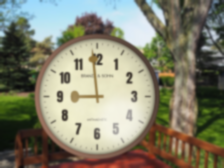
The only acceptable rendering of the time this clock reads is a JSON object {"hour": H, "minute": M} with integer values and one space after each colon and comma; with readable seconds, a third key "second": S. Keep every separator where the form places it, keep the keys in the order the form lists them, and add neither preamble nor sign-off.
{"hour": 8, "minute": 59}
